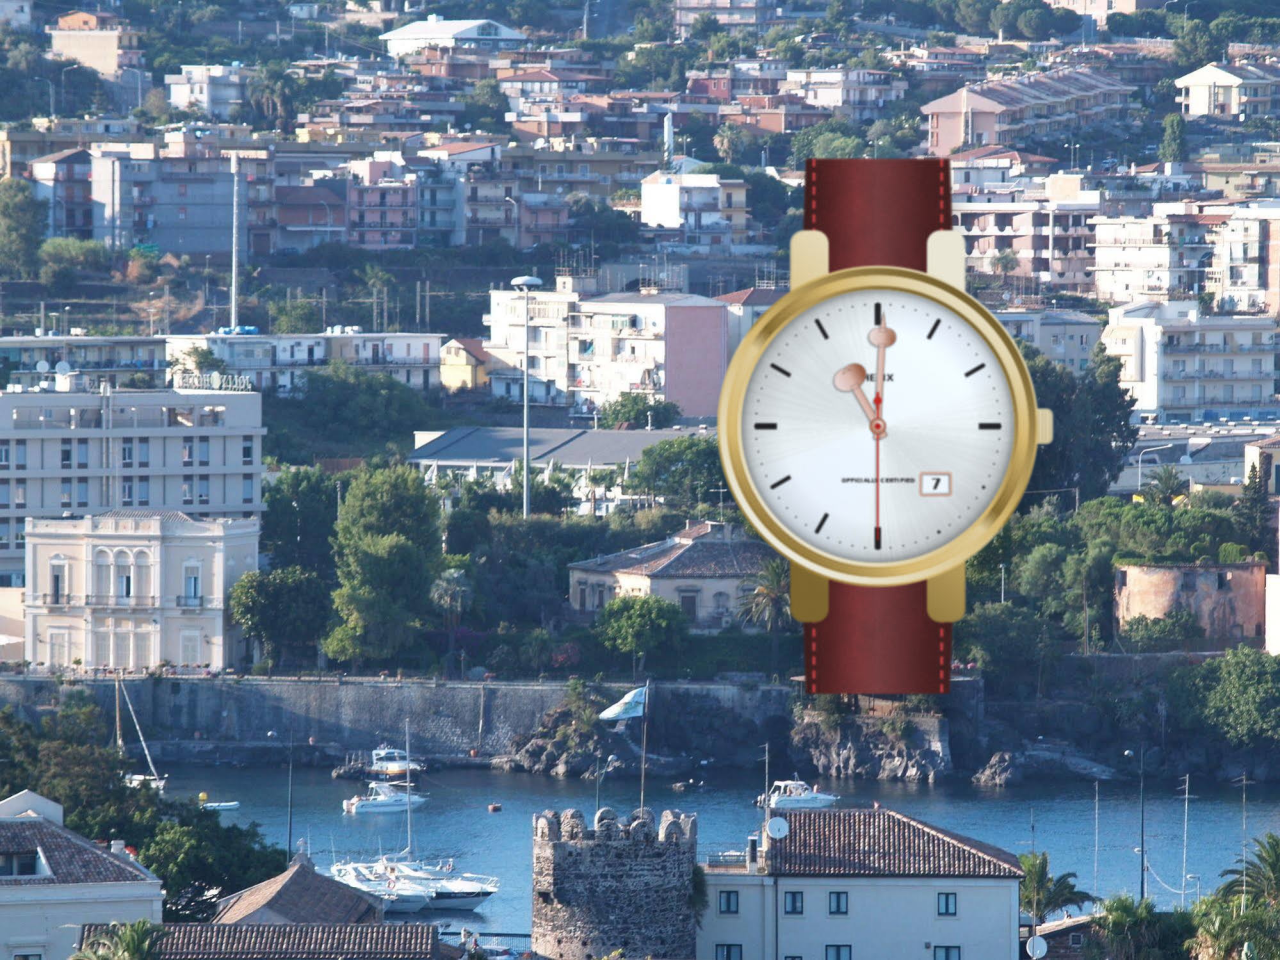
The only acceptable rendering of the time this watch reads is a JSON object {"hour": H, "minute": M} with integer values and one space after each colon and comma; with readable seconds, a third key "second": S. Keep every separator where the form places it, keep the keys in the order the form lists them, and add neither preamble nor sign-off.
{"hour": 11, "minute": 0, "second": 30}
